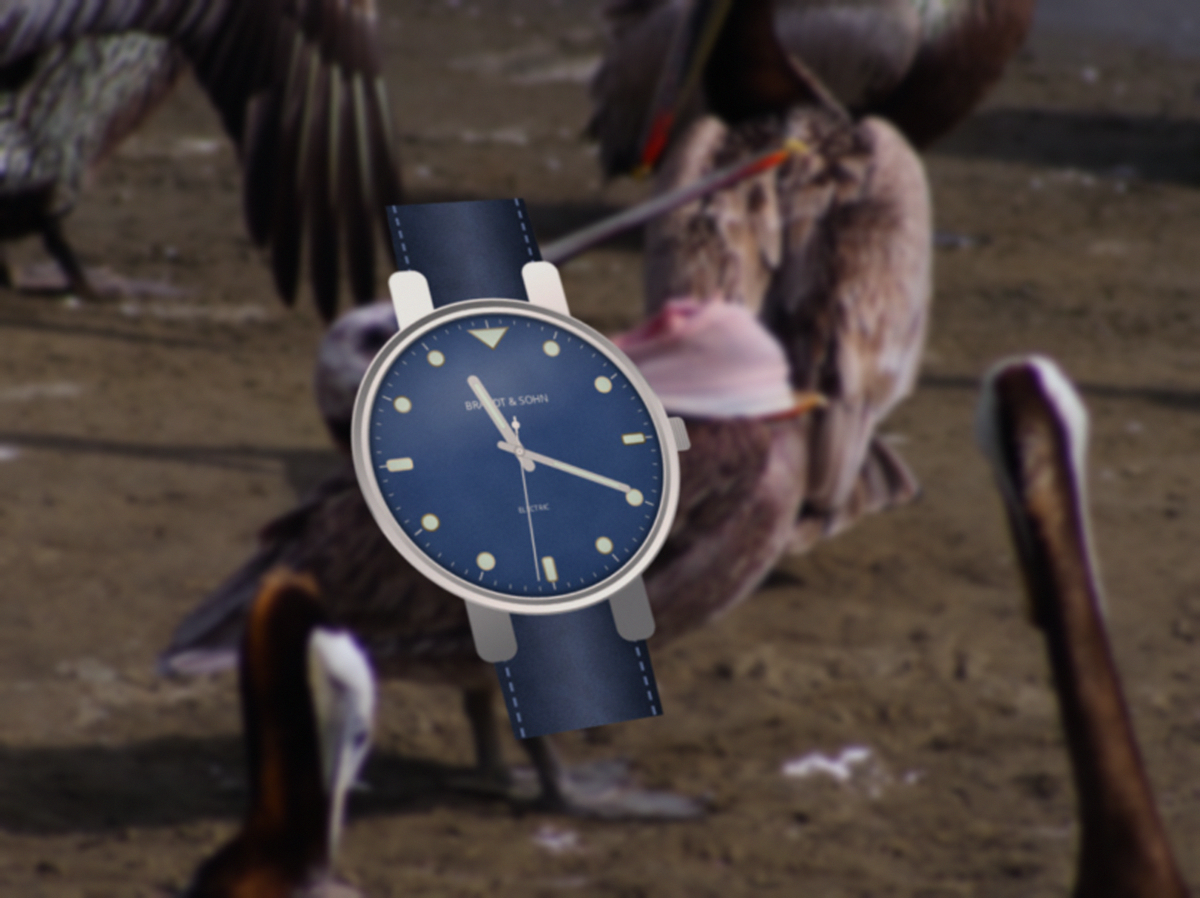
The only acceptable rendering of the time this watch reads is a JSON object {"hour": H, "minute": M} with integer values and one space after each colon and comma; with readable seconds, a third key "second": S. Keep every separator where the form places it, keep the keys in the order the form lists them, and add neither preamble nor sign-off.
{"hour": 11, "minute": 19, "second": 31}
